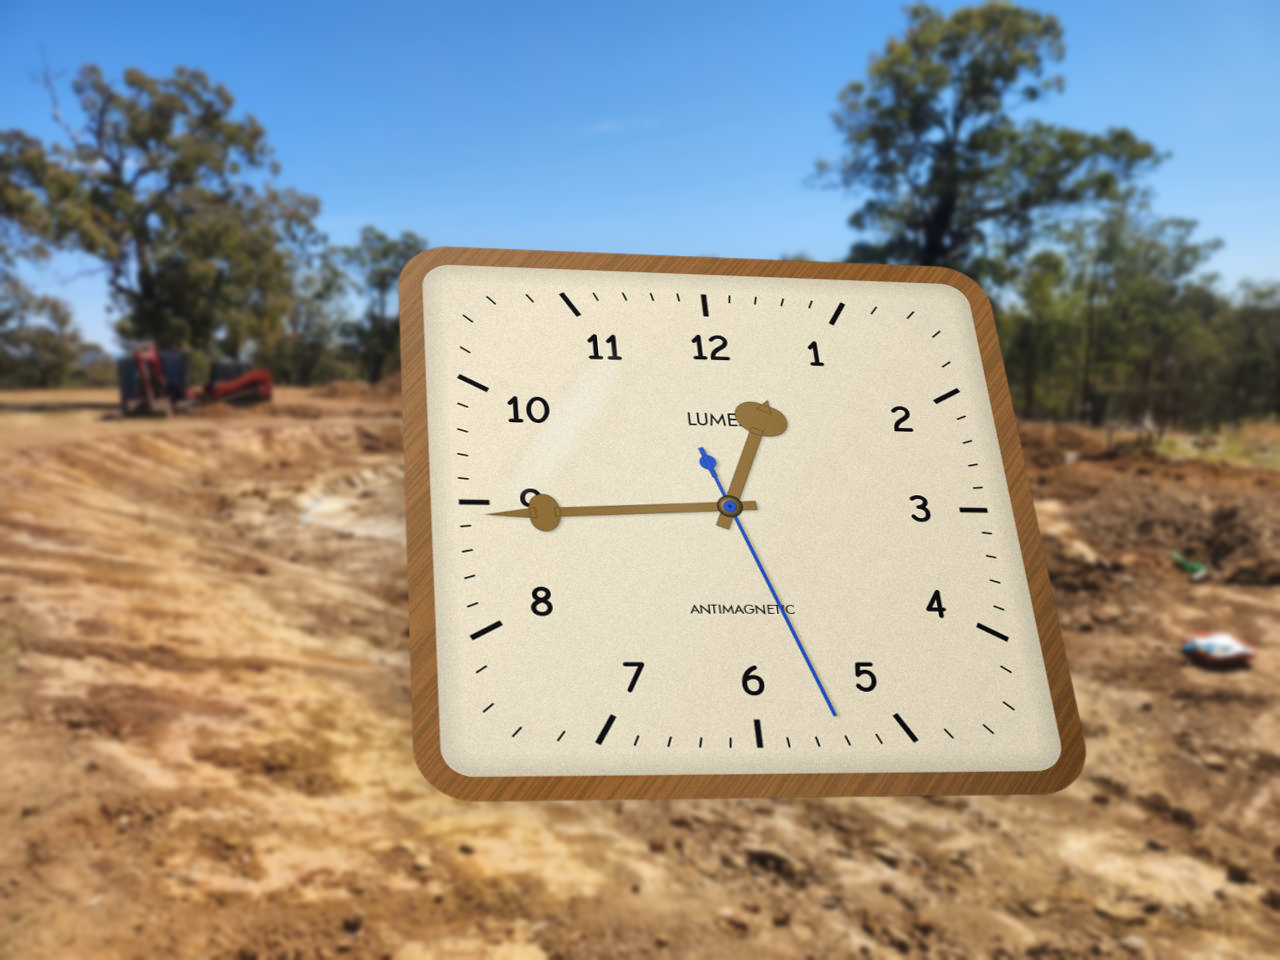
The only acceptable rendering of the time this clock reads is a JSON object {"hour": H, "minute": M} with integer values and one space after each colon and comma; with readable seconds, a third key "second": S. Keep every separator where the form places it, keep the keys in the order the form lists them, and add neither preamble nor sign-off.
{"hour": 12, "minute": 44, "second": 27}
